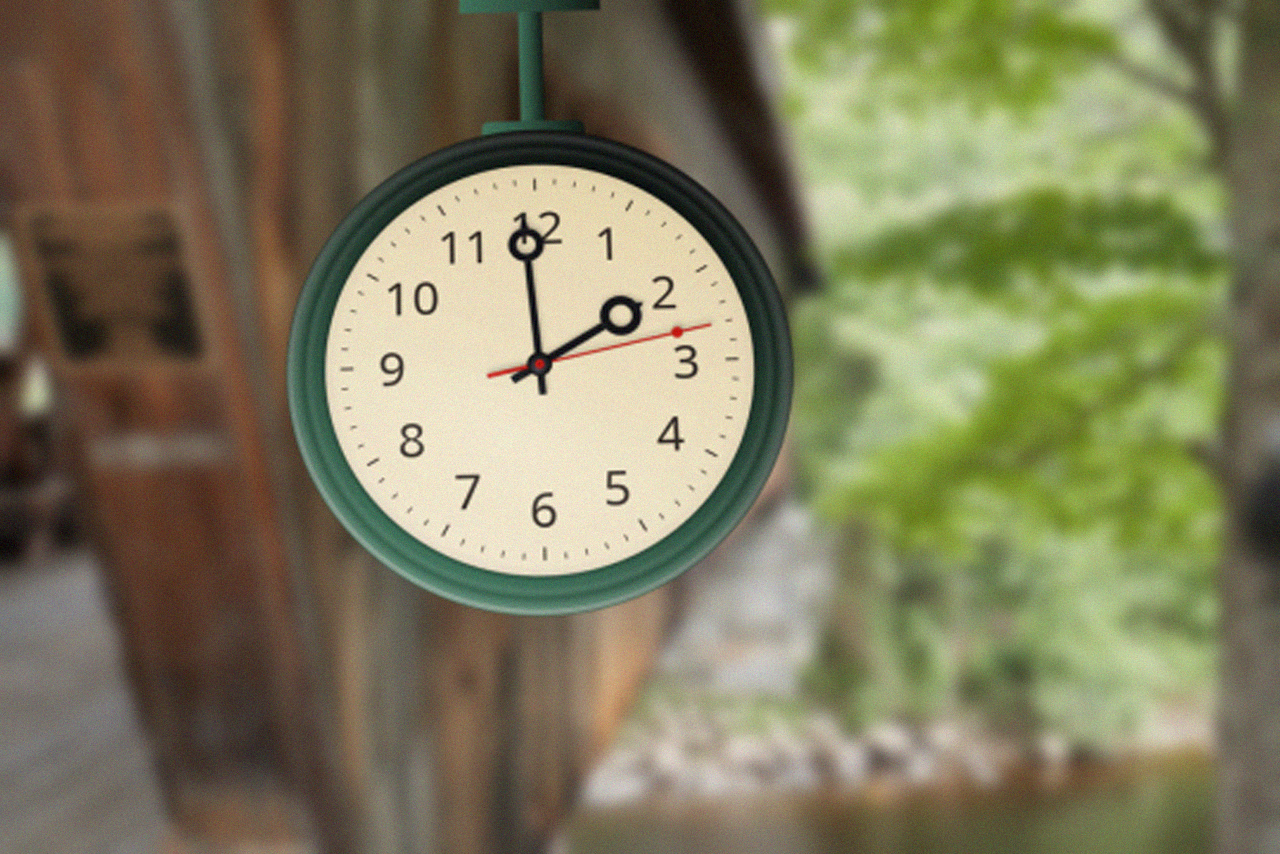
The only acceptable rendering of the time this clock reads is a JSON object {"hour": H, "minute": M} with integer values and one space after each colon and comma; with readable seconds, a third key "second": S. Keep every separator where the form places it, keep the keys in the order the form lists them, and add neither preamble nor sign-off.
{"hour": 1, "minute": 59, "second": 13}
